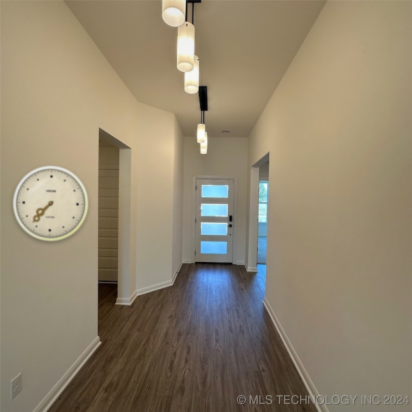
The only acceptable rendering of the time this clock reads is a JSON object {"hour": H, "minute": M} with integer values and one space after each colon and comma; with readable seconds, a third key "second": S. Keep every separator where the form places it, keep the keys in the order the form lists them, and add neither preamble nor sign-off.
{"hour": 7, "minute": 37}
